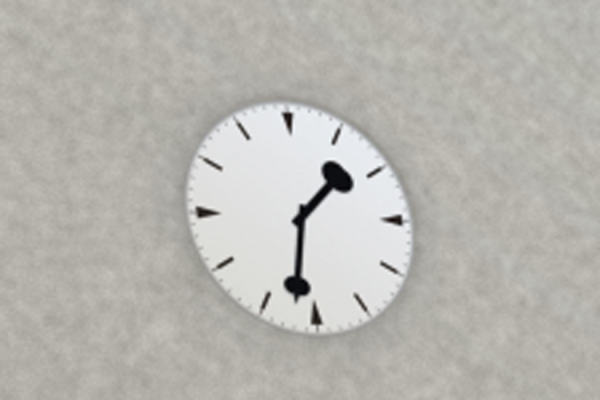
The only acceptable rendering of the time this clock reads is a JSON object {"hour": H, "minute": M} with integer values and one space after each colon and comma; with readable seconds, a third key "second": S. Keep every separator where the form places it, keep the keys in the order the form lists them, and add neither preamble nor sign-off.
{"hour": 1, "minute": 32}
